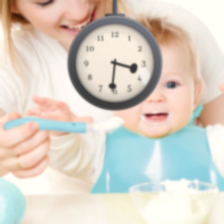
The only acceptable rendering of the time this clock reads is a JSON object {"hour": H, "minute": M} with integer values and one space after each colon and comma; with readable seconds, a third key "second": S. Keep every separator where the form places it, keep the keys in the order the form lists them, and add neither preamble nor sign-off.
{"hour": 3, "minute": 31}
